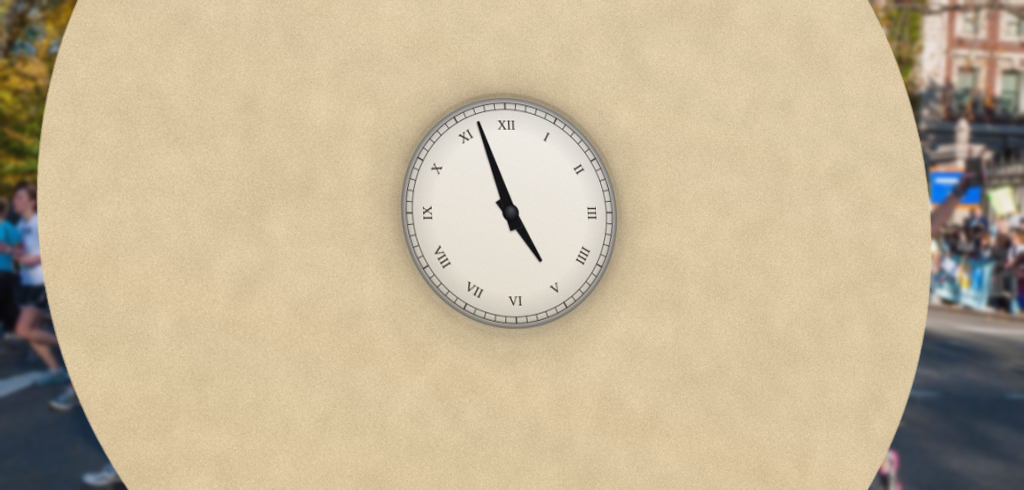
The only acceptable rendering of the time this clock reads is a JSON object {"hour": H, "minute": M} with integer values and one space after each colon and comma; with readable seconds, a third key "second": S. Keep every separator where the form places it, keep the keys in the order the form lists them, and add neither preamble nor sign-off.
{"hour": 4, "minute": 57}
